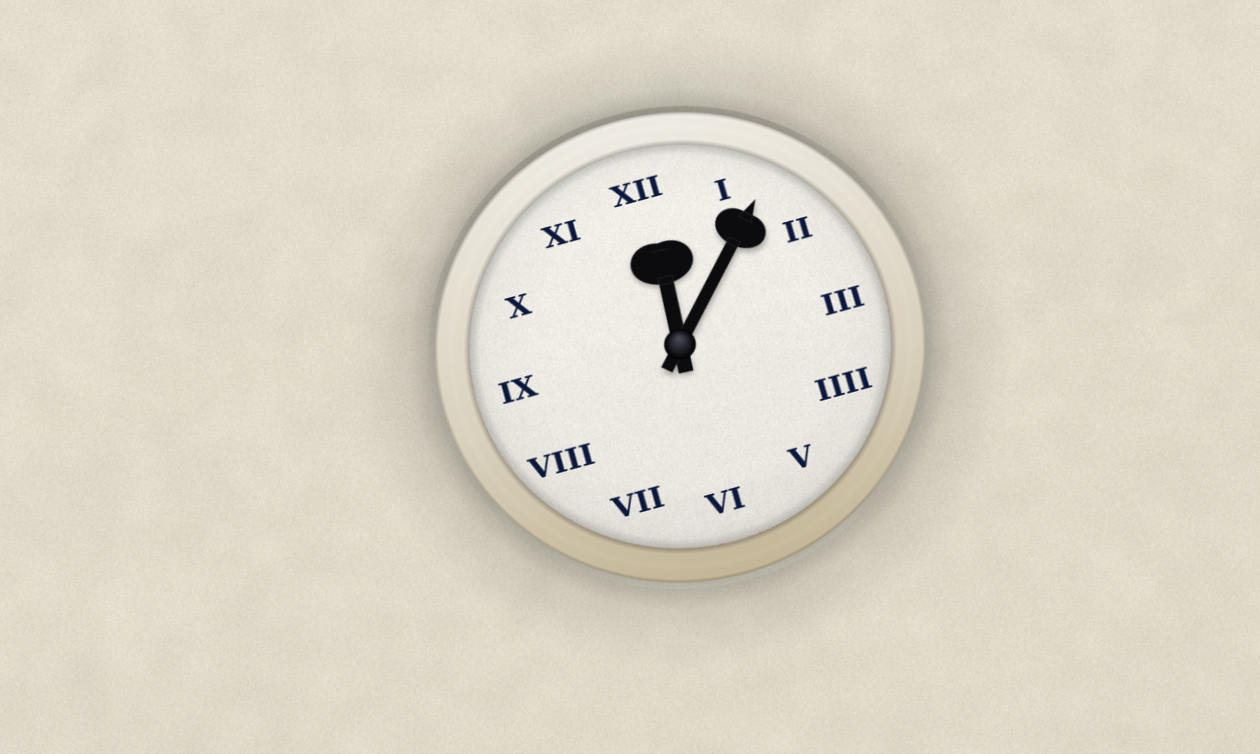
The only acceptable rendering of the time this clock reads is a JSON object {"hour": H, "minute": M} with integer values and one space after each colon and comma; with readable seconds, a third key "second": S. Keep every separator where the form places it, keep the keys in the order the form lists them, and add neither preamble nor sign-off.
{"hour": 12, "minute": 7}
